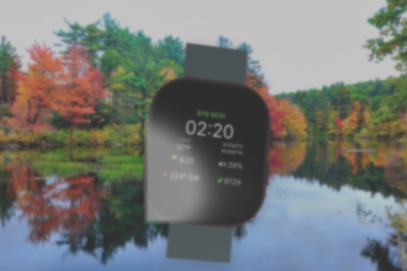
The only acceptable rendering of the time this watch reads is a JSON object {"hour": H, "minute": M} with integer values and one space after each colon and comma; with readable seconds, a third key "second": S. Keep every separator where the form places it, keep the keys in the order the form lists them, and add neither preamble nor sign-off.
{"hour": 2, "minute": 20}
